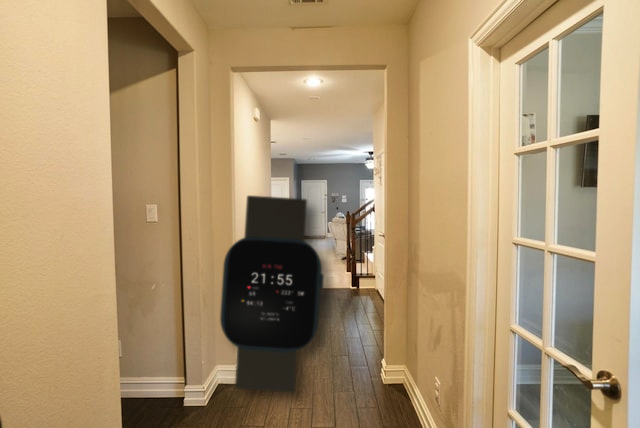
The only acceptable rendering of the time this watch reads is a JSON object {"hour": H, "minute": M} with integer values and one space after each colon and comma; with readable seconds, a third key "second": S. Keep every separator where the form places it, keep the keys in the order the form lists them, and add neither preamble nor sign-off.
{"hour": 21, "minute": 55}
